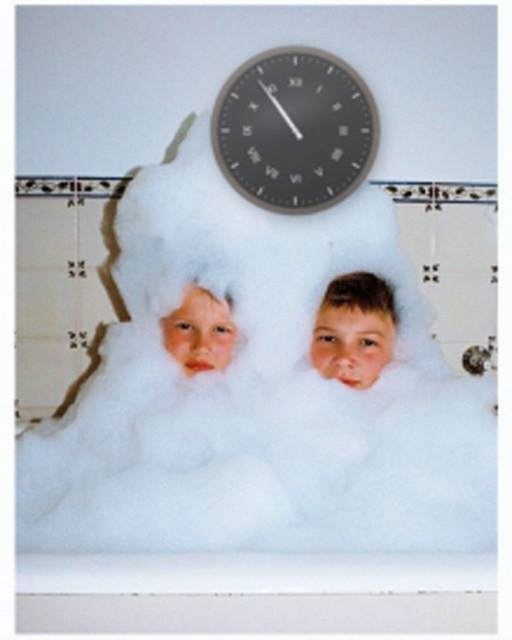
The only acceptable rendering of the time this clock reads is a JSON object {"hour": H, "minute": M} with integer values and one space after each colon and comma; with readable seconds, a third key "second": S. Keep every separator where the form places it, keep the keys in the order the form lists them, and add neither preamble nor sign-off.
{"hour": 10, "minute": 54}
